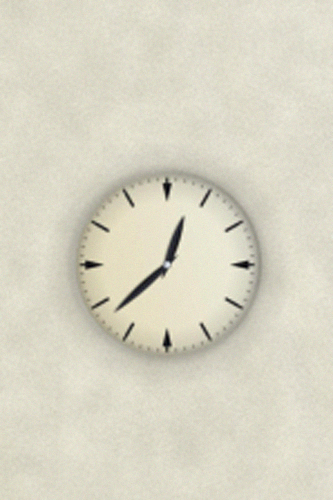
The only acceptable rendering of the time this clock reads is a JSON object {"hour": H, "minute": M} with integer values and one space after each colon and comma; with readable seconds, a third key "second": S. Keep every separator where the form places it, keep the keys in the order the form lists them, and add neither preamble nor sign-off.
{"hour": 12, "minute": 38}
